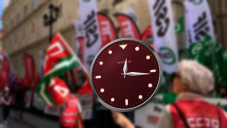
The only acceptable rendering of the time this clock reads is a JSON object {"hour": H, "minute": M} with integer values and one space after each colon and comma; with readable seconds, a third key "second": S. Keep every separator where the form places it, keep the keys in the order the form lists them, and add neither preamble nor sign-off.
{"hour": 12, "minute": 16}
